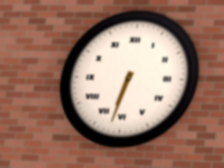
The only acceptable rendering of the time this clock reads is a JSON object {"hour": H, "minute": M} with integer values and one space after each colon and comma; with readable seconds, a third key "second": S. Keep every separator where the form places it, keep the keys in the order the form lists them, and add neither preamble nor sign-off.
{"hour": 6, "minute": 32}
